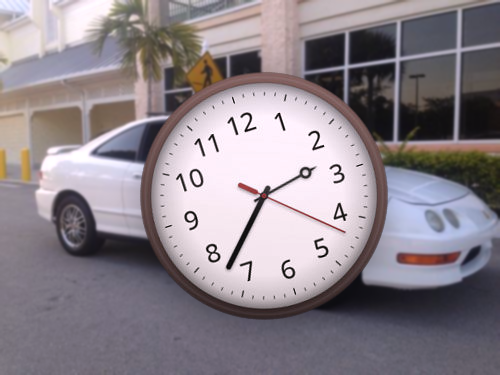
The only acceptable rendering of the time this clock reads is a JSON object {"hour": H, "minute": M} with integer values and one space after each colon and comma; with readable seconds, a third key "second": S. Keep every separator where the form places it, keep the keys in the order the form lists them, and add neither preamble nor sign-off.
{"hour": 2, "minute": 37, "second": 22}
